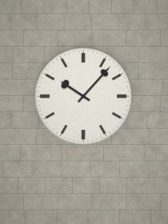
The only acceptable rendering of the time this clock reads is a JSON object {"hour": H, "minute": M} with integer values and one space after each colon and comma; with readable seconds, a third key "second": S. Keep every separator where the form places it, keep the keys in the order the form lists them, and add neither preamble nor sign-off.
{"hour": 10, "minute": 7}
